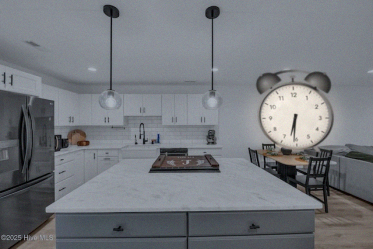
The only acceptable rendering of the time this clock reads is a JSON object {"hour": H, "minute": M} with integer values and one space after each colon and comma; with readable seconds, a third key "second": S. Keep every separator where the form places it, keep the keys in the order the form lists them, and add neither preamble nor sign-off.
{"hour": 6, "minute": 31}
